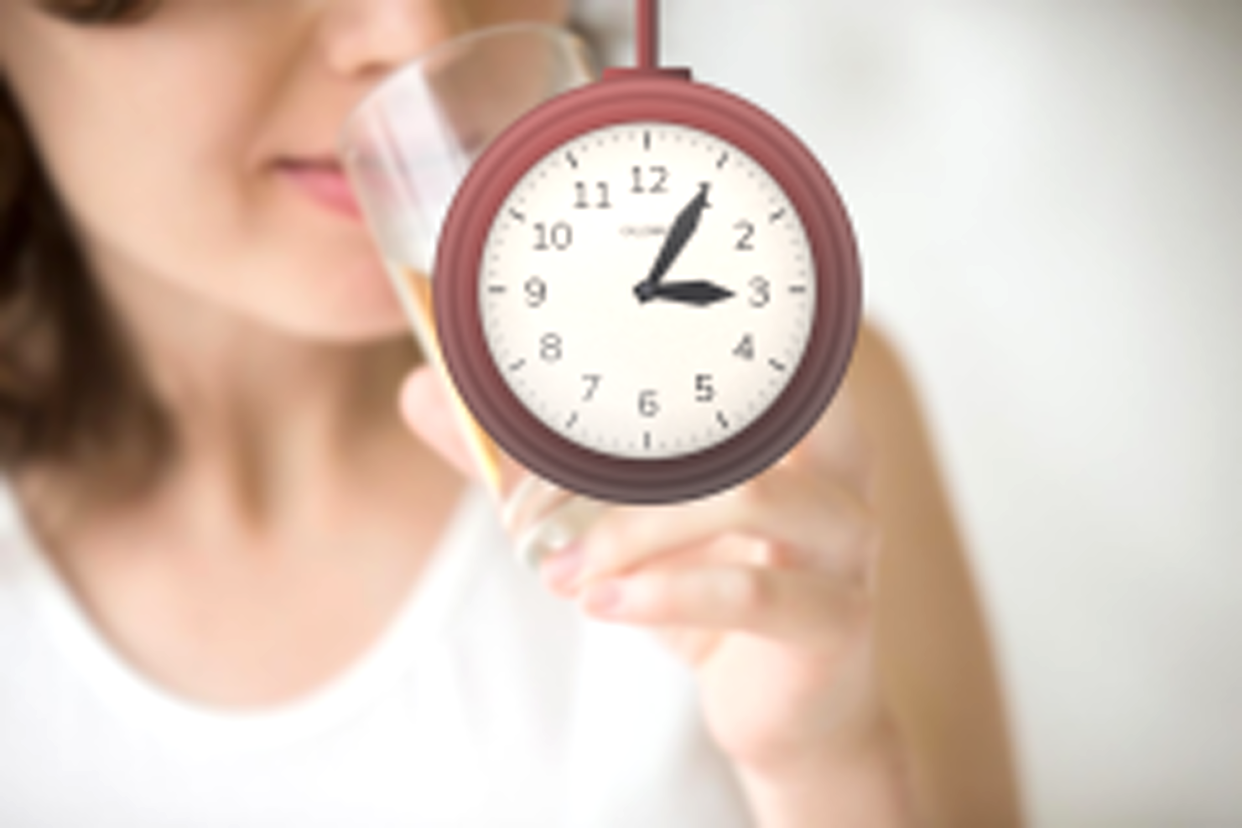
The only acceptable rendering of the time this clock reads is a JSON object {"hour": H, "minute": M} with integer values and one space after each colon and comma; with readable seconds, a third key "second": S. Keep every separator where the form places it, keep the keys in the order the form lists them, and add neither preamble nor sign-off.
{"hour": 3, "minute": 5}
